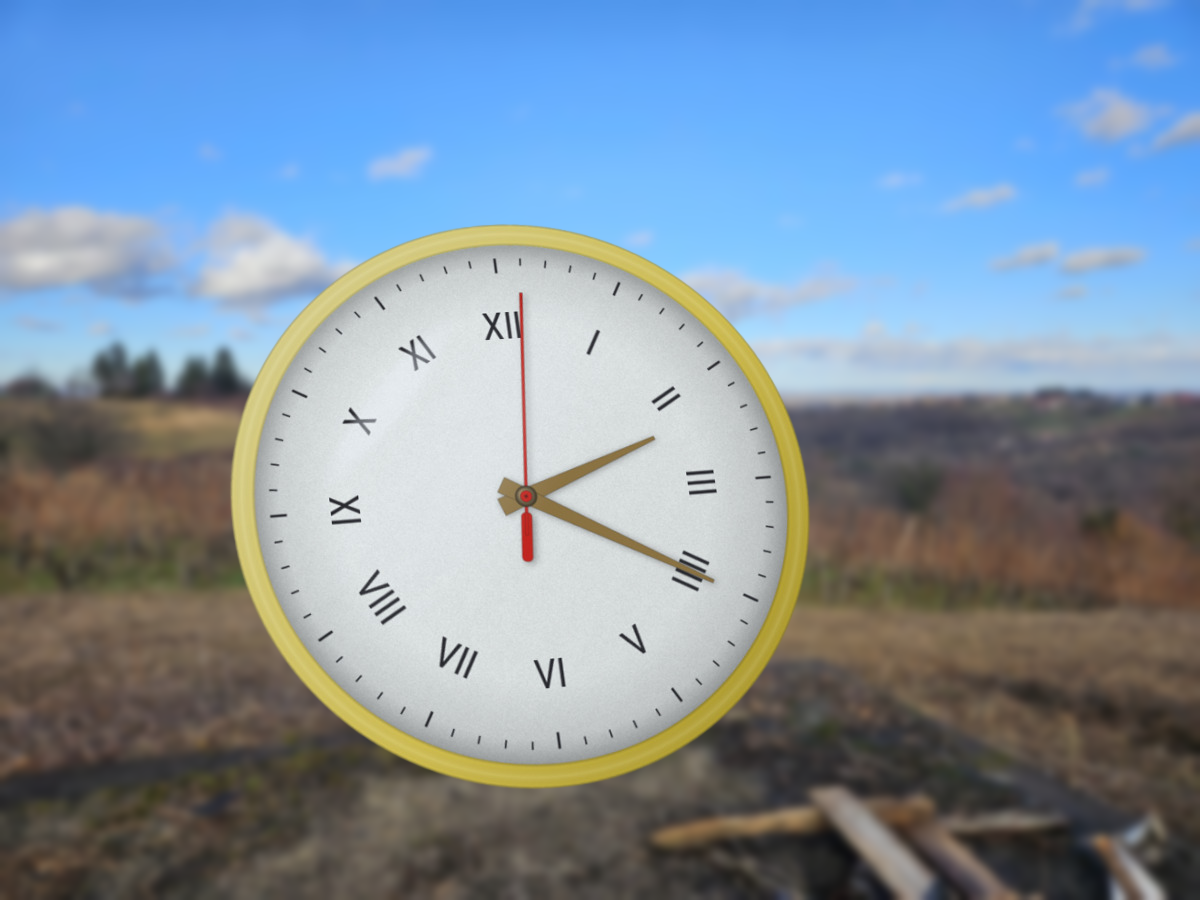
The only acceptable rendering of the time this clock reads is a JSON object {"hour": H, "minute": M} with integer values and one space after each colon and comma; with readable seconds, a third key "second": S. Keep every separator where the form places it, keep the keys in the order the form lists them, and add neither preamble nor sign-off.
{"hour": 2, "minute": 20, "second": 1}
